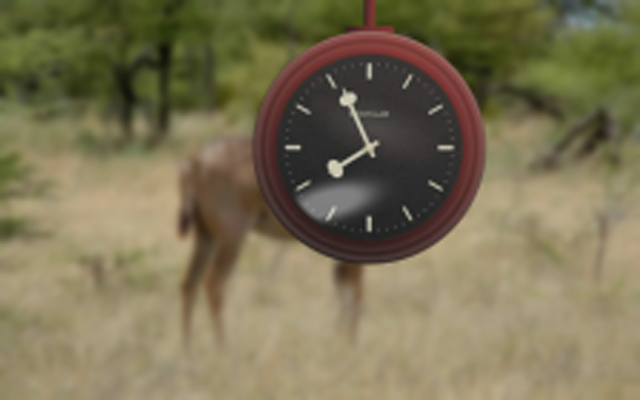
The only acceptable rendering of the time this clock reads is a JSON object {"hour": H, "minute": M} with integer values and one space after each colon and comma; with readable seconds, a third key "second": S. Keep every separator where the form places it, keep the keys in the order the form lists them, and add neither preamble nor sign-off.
{"hour": 7, "minute": 56}
